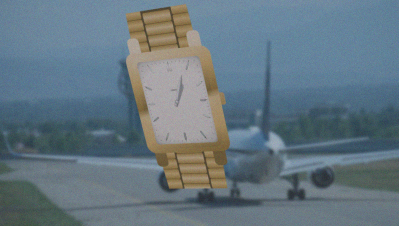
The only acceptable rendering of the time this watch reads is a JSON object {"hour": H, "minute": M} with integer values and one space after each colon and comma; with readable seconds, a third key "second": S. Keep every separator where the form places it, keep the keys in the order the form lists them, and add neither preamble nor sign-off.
{"hour": 1, "minute": 4}
